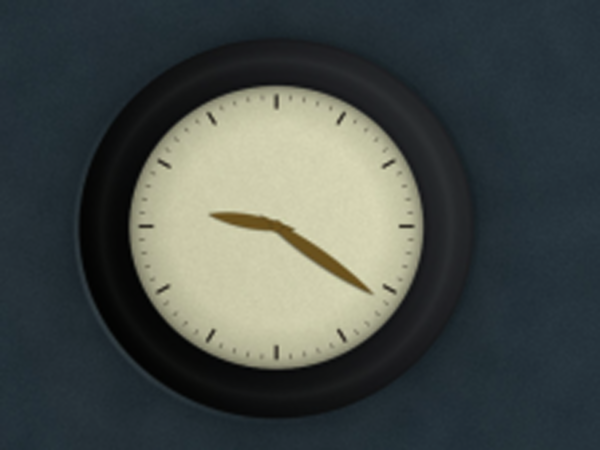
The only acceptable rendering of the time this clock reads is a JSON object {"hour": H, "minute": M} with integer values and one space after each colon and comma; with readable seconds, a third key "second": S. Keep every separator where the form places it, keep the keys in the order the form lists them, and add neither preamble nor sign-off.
{"hour": 9, "minute": 21}
